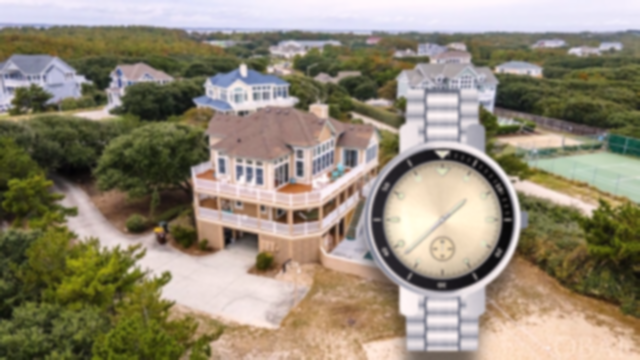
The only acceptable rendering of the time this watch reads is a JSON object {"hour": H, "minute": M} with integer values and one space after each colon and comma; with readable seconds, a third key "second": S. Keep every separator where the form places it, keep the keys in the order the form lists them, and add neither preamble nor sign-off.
{"hour": 1, "minute": 38}
